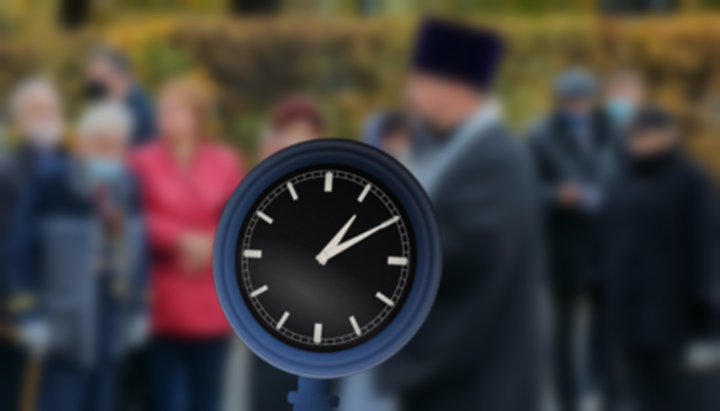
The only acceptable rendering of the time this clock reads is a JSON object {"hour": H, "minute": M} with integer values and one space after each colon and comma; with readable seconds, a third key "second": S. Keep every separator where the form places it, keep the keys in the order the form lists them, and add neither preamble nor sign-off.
{"hour": 1, "minute": 10}
